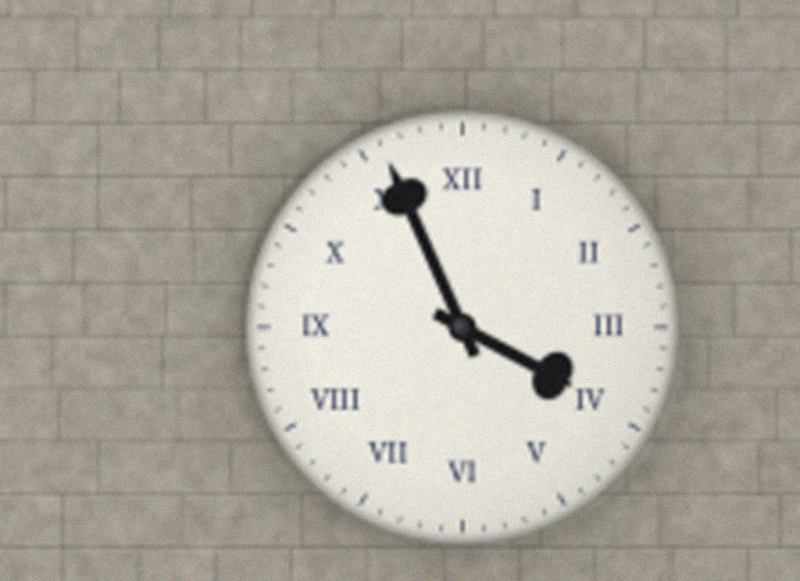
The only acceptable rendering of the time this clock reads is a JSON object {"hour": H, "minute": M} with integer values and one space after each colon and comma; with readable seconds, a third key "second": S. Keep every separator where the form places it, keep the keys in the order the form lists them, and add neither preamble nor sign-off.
{"hour": 3, "minute": 56}
